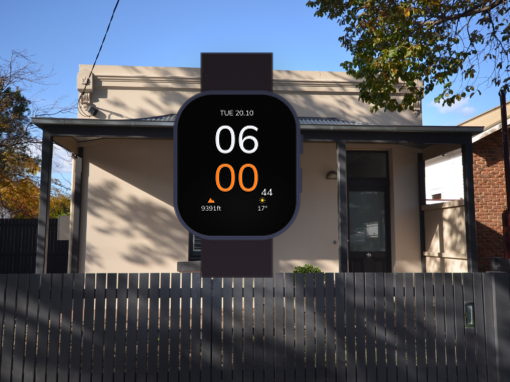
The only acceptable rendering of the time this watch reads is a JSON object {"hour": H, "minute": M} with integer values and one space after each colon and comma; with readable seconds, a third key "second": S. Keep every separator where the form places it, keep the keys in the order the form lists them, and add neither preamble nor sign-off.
{"hour": 6, "minute": 0, "second": 44}
